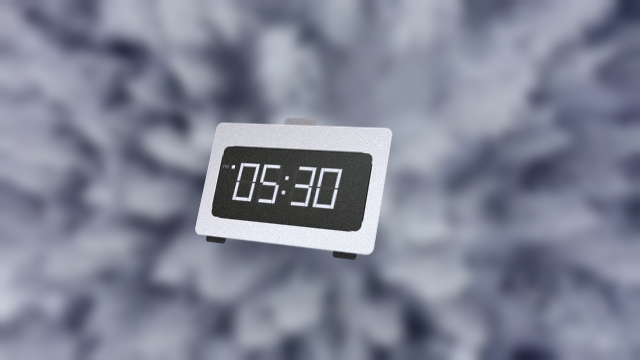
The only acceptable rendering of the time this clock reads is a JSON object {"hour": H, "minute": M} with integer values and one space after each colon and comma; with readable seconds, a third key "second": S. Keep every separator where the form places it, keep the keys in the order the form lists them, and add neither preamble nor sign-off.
{"hour": 5, "minute": 30}
